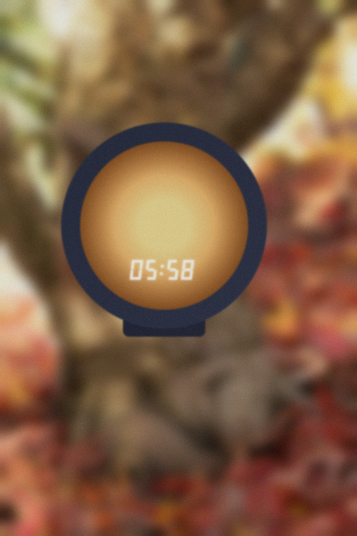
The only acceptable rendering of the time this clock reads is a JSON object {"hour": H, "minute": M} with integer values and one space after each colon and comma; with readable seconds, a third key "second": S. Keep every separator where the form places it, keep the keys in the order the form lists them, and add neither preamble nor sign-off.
{"hour": 5, "minute": 58}
